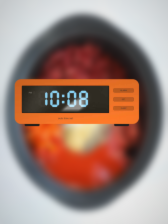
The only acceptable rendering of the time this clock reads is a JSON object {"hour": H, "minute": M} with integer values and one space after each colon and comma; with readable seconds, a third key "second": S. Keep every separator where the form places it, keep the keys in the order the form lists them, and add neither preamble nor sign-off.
{"hour": 10, "minute": 8}
